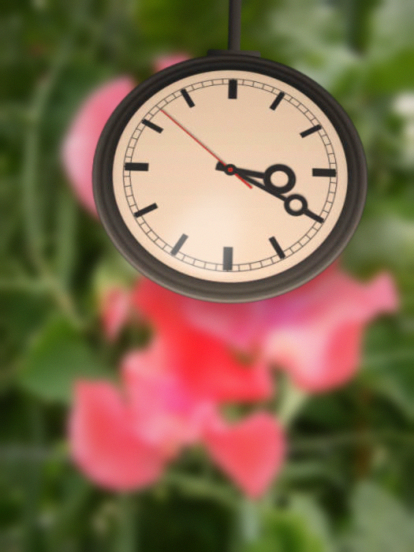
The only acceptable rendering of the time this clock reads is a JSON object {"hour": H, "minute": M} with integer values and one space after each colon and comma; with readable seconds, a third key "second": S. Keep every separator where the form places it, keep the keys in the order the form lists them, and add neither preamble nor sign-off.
{"hour": 3, "minute": 19, "second": 52}
